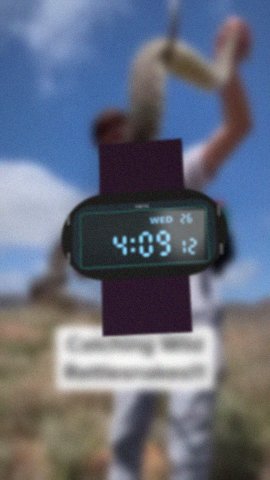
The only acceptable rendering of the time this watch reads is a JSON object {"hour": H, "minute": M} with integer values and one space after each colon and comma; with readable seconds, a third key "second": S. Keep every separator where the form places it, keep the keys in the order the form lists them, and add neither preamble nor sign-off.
{"hour": 4, "minute": 9, "second": 12}
